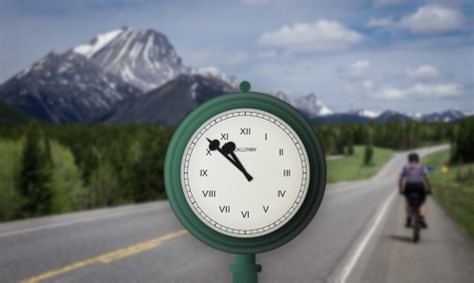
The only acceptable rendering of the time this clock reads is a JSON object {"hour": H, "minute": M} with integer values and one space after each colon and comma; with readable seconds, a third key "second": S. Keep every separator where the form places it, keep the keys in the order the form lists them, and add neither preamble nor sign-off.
{"hour": 10, "minute": 52}
